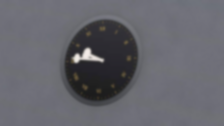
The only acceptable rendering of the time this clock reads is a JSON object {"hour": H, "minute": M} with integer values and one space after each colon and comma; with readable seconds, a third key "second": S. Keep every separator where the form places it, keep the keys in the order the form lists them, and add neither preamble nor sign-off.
{"hour": 9, "minute": 46}
